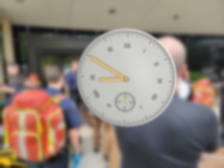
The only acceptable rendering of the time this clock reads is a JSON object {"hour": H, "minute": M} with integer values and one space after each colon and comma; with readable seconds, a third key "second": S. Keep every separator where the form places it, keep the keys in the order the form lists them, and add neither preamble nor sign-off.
{"hour": 8, "minute": 50}
